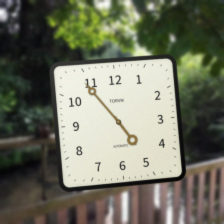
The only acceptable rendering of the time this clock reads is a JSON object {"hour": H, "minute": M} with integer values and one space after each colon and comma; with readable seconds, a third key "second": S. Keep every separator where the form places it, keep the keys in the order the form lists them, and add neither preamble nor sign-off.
{"hour": 4, "minute": 54}
